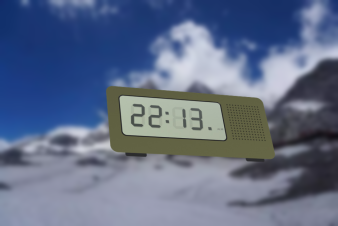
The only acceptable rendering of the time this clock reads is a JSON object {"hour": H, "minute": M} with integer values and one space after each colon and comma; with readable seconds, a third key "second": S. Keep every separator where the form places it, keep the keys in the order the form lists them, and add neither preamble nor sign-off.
{"hour": 22, "minute": 13}
